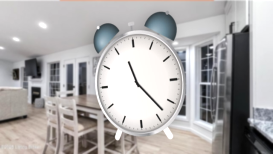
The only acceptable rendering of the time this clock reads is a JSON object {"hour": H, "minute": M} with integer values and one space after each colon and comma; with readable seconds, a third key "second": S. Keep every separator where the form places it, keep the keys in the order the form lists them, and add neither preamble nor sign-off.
{"hour": 11, "minute": 23}
